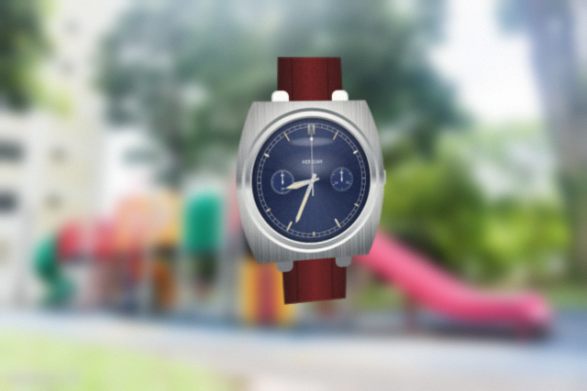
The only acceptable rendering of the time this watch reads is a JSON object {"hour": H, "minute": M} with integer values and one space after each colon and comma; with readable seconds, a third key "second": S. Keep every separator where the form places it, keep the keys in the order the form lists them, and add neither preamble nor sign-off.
{"hour": 8, "minute": 34}
